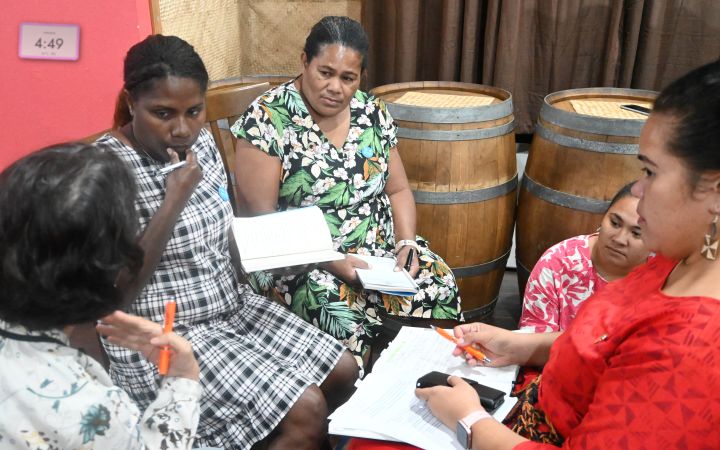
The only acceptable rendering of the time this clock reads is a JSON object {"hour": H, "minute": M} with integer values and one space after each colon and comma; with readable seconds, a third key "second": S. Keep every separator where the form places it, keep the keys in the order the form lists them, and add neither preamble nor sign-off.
{"hour": 4, "minute": 49}
